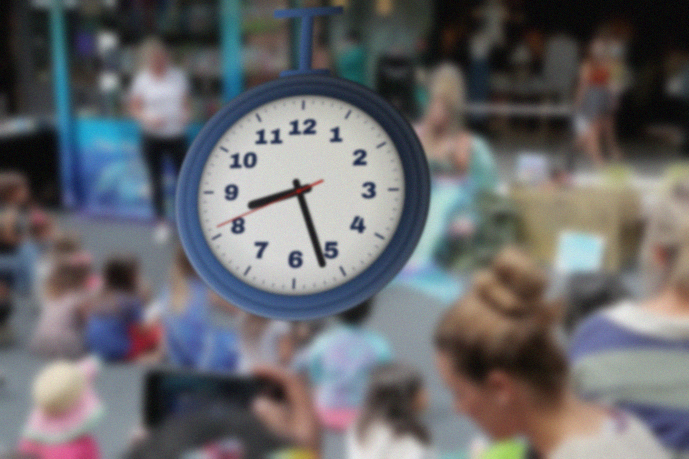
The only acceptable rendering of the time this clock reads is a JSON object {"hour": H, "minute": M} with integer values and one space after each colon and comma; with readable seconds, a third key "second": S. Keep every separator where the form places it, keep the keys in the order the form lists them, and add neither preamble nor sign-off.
{"hour": 8, "minute": 26, "second": 41}
